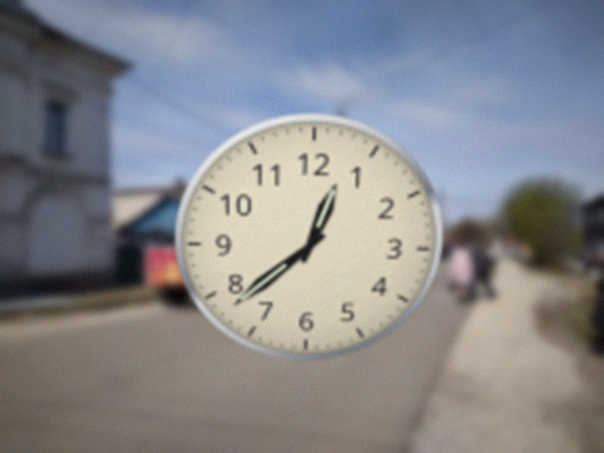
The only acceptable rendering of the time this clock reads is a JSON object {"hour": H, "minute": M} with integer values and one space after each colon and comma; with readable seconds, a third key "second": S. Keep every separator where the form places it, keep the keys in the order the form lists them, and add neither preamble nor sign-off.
{"hour": 12, "minute": 38}
